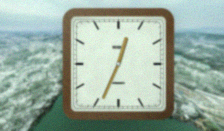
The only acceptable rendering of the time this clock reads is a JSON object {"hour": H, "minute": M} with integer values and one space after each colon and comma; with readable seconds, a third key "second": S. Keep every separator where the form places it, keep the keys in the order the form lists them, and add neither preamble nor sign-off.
{"hour": 12, "minute": 34}
